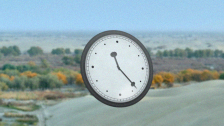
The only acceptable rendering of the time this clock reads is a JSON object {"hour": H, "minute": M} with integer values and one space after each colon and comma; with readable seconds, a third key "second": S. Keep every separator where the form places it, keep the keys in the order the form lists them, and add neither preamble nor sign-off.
{"hour": 11, "minute": 23}
